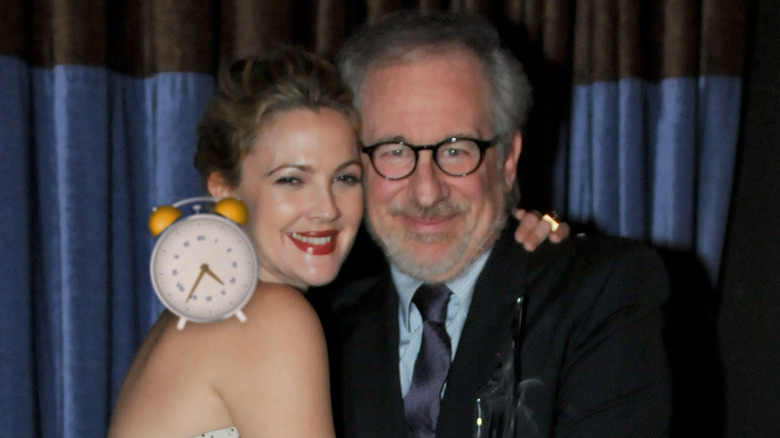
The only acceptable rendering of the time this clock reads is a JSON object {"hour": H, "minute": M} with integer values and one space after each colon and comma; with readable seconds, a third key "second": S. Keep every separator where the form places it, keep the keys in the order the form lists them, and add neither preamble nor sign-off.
{"hour": 4, "minute": 36}
